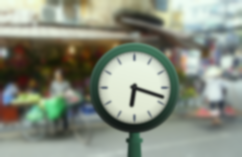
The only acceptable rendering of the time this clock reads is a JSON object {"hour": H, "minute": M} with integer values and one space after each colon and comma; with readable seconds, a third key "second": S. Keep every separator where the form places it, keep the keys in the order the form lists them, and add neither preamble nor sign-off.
{"hour": 6, "minute": 18}
